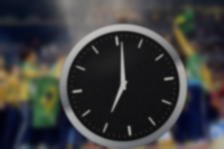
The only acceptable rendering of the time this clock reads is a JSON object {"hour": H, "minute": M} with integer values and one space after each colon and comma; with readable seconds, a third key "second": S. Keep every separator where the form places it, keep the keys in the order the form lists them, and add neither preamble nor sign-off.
{"hour": 7, "minute": 1}
